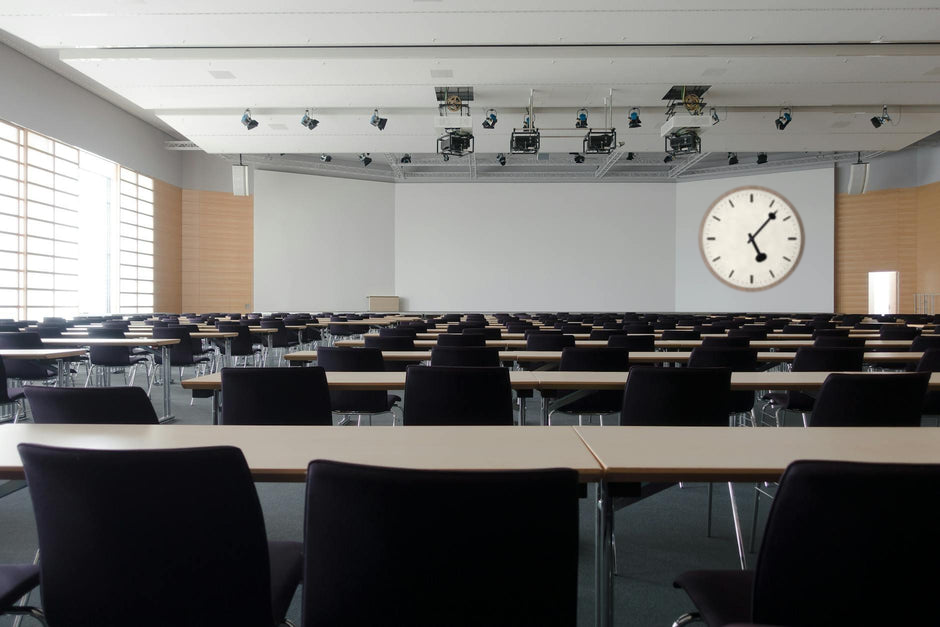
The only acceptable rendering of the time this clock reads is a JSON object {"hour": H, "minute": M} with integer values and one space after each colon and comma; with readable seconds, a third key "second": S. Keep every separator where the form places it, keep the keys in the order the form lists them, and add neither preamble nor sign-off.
{"hour": 5, "minute": 7}
